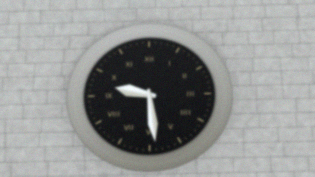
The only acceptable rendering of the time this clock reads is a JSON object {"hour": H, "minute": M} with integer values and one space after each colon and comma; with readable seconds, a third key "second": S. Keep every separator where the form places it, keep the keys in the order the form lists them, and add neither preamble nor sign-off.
{"hour": 9, "minute": 29}
